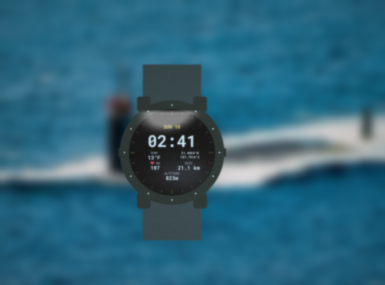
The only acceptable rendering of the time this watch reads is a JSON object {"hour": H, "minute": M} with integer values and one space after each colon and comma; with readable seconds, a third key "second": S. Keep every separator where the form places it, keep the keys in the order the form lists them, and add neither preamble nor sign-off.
{"hour": 2, "minute": 41}
